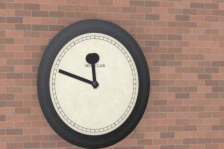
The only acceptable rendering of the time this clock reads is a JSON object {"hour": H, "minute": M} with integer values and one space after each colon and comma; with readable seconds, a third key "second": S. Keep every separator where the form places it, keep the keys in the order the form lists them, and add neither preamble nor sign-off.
{"hour": 11, "minute": 48}
